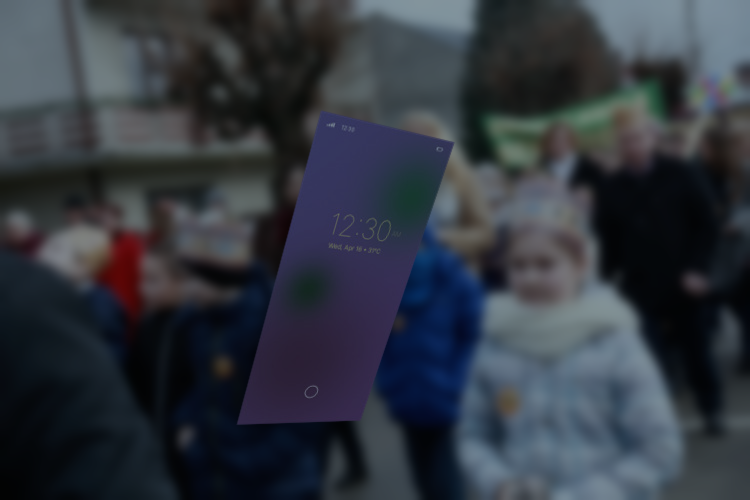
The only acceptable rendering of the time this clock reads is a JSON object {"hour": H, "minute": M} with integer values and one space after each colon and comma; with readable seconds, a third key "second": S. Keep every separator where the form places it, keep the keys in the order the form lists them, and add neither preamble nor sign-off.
{"hour": 12, "minute": 30}
